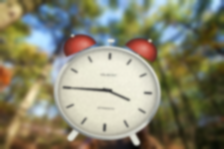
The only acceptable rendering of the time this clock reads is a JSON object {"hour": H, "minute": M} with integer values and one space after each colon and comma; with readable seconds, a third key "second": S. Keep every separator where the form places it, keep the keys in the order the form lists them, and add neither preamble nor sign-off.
{"hour": 3, "minute": 45}
